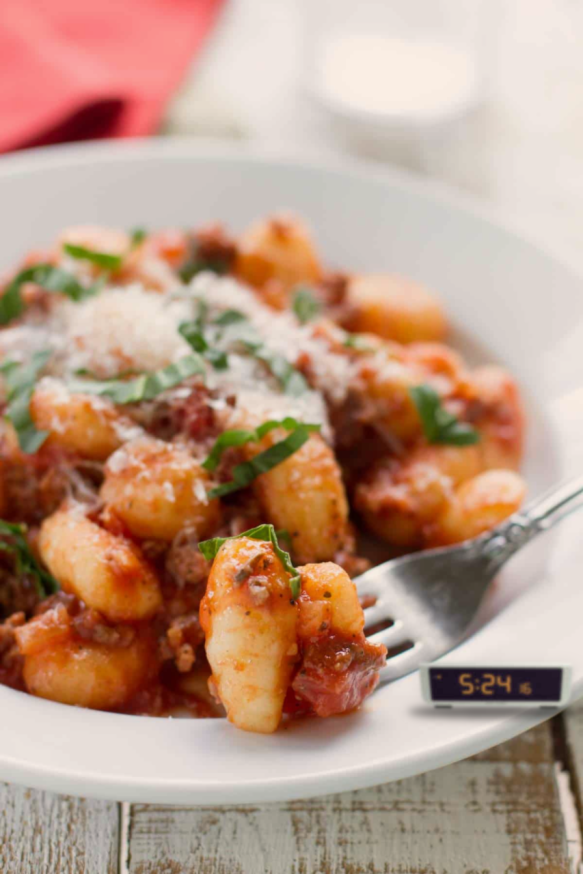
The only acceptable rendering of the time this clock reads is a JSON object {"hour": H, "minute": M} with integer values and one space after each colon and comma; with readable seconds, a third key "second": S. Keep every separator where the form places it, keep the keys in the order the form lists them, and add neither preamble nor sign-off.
{"hour": 5, "minute": 24}
